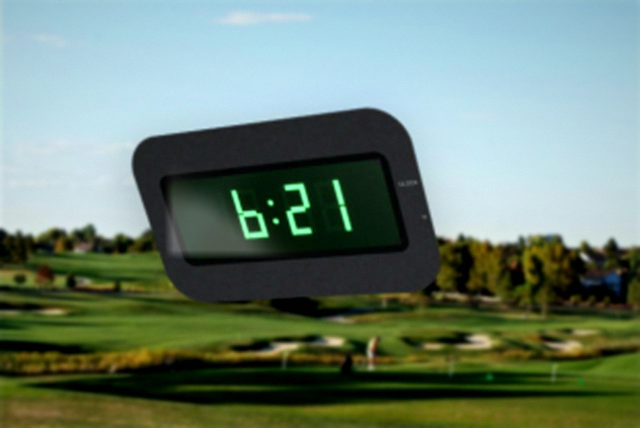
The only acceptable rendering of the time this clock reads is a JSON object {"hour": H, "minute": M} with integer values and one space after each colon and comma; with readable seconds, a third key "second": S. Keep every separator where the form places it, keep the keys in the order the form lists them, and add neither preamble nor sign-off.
{"hour": 6, "minute": 21}
